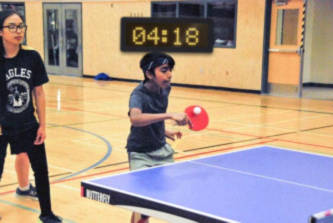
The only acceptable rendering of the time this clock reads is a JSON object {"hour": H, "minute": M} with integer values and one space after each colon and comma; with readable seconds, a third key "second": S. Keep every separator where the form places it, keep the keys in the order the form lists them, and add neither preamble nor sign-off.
{"hour": 4, "minute": 18}
